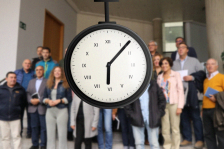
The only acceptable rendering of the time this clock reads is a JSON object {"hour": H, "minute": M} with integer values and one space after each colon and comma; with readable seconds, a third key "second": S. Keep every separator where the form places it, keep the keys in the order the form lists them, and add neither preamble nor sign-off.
{"hour": 6, "minute": 7}
